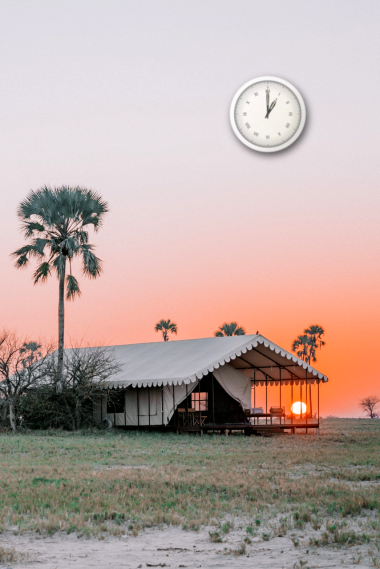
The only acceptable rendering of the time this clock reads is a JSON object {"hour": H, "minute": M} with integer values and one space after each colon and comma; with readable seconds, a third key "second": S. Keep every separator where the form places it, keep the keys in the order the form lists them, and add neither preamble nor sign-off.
{"hour": 1, "minute": 0}
